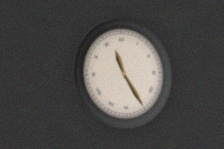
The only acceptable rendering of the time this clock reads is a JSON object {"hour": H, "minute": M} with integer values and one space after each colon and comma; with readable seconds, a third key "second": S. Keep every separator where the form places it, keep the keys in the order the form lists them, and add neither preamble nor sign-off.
{"hour": 11, "minute": 25}
